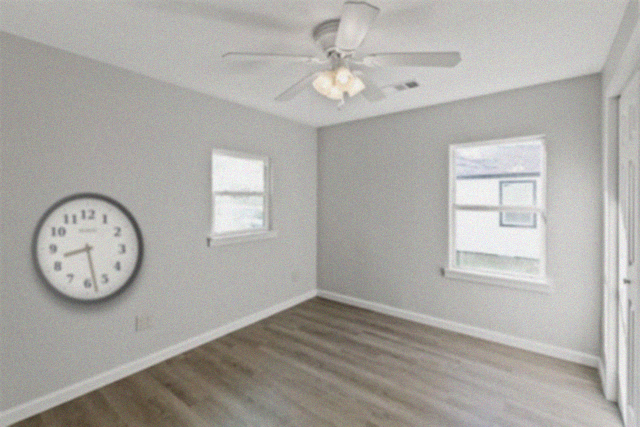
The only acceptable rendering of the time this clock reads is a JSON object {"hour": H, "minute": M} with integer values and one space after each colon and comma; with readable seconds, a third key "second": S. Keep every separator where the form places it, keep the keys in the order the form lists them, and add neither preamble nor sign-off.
{"hour": 8, "minute": 28}
